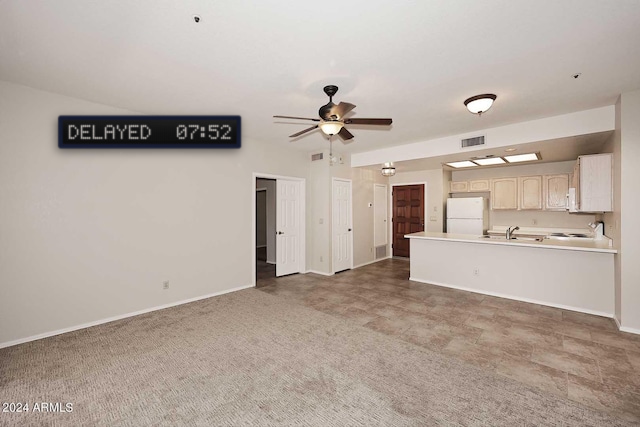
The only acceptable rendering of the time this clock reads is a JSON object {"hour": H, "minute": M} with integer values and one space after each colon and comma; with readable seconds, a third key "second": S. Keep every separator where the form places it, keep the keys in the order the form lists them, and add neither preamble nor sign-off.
{"hour": 7, "minute": 52}
